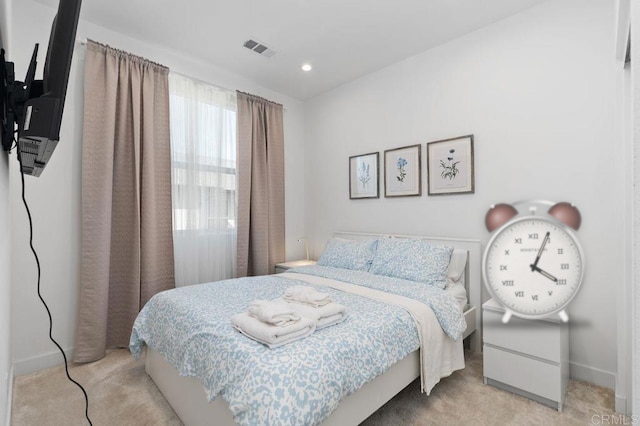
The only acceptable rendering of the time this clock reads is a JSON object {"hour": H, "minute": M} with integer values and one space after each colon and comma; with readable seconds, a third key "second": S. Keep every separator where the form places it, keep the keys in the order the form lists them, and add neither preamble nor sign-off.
{"hour": 4, "minute": 4}
